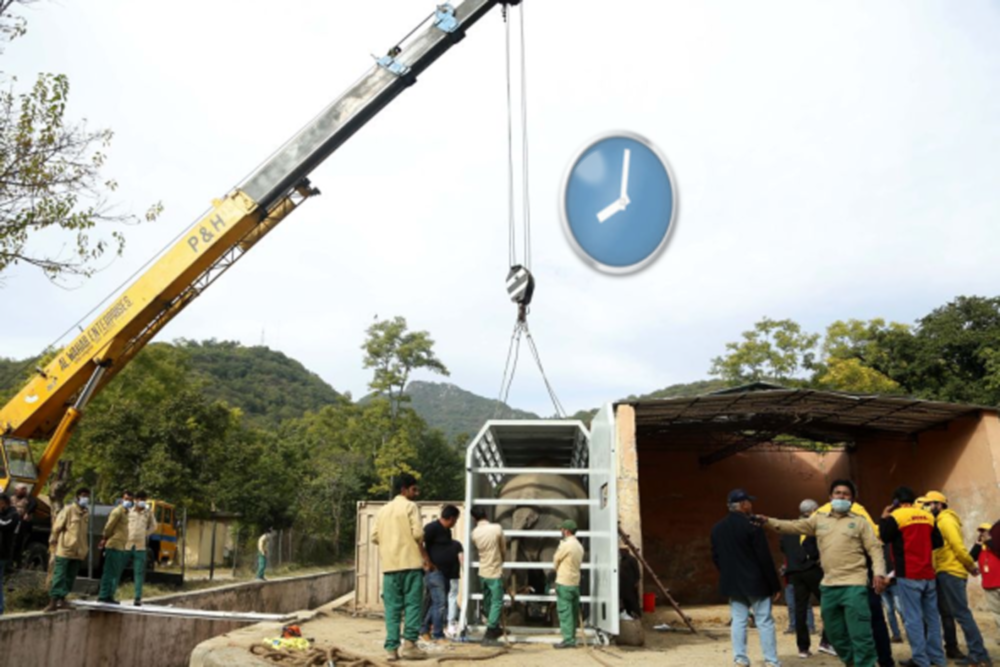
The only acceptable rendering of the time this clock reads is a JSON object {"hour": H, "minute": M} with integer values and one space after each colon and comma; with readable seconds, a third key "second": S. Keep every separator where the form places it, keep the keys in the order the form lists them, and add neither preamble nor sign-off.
{"hour": 8, "minute": 1}
